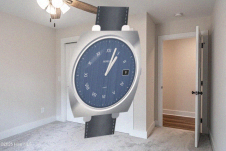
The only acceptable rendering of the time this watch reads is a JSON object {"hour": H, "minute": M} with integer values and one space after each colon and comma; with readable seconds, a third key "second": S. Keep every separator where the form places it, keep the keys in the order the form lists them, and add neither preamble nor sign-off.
{"hour": 1, "minute": 3}
